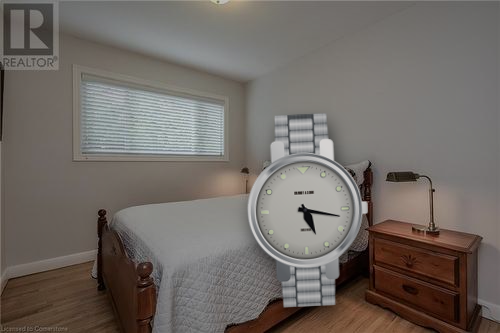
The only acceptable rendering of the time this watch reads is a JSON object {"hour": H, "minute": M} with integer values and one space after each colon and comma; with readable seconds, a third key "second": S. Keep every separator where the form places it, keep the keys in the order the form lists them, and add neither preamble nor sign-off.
{"hour": 5, "minute": 17}
